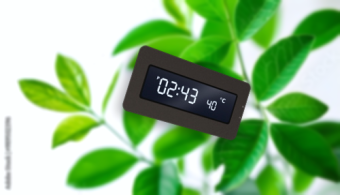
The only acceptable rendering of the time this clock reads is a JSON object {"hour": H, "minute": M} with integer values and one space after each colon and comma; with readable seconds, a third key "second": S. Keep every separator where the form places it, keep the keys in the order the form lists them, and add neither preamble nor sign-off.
{"hour": 2, "minute": 43}
